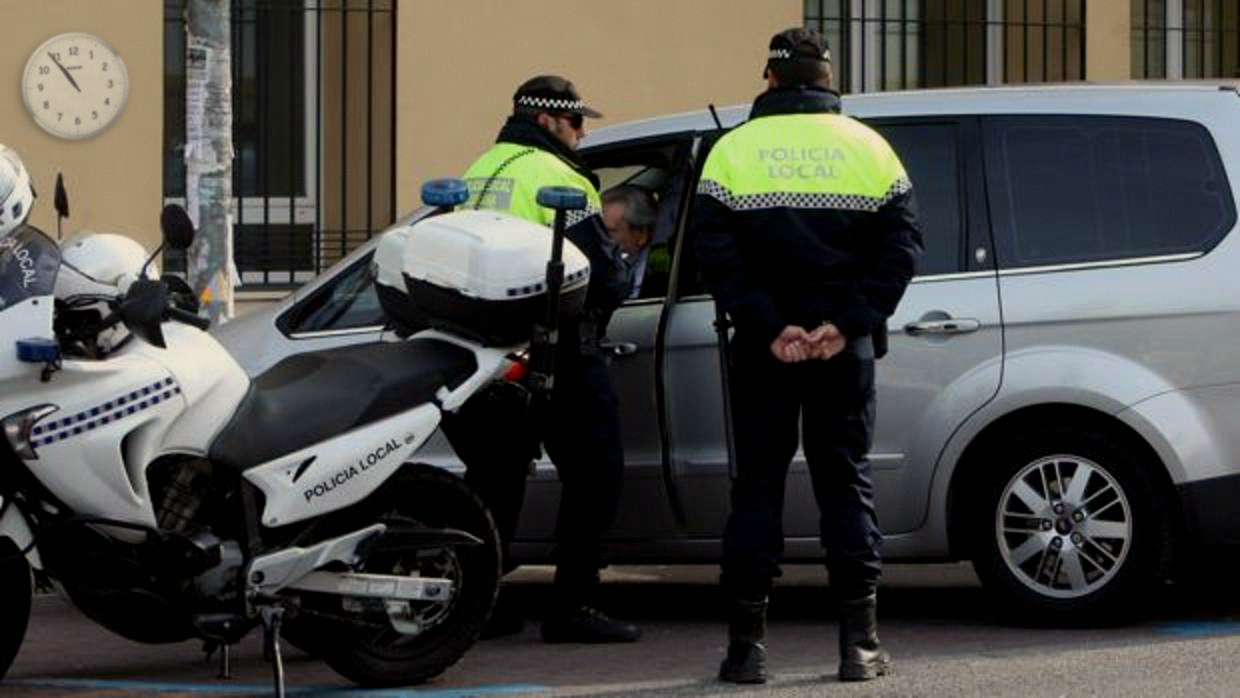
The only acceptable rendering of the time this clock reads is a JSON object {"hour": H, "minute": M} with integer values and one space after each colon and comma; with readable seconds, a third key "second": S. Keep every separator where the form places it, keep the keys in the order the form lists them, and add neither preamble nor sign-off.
{"hour": 10, "minute": 54}
